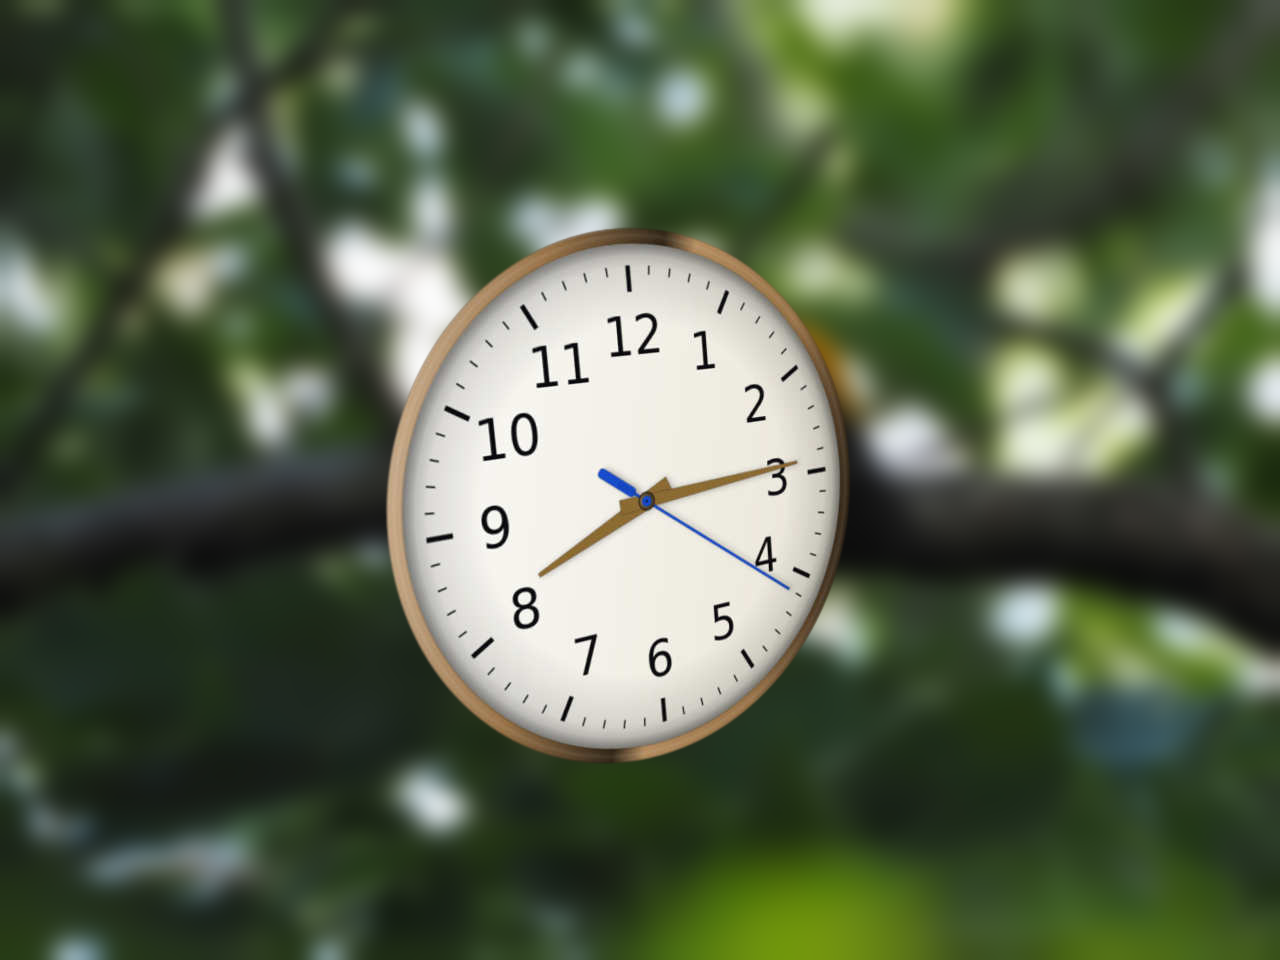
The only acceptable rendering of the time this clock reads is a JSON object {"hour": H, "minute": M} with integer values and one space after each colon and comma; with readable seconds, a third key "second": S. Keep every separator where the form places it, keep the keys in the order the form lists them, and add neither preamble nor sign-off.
{"hour": 8, "minute": 14, "second": 21}
